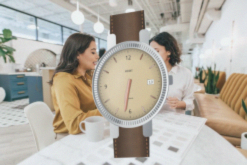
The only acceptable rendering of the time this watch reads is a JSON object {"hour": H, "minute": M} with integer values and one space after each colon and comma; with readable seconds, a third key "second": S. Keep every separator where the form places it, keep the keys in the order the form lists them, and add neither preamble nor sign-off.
{"hour": 6, "minute": 32}
